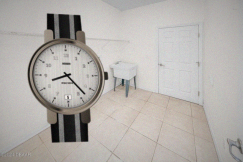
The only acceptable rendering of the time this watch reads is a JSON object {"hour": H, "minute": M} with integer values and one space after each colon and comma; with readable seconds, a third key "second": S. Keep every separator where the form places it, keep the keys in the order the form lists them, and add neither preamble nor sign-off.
{"hour": 8, "minute": 23}
